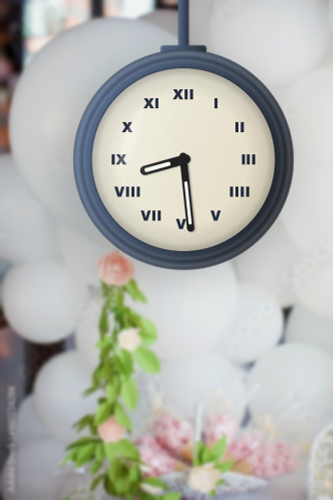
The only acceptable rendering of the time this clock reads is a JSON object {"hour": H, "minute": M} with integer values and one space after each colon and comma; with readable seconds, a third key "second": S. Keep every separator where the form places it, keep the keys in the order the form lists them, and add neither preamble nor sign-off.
{"hour": 8, "minute": 29}
